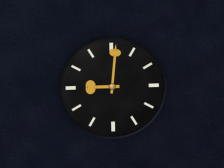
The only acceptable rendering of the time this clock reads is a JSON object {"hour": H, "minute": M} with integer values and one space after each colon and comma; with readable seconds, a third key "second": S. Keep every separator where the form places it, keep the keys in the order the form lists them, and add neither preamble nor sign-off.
{"hour": 9, "minute": 1}
